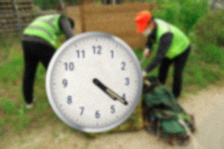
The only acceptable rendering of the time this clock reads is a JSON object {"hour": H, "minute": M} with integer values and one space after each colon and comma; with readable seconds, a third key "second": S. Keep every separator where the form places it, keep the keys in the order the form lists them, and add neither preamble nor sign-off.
{"hour": 4, "minute": 21}
